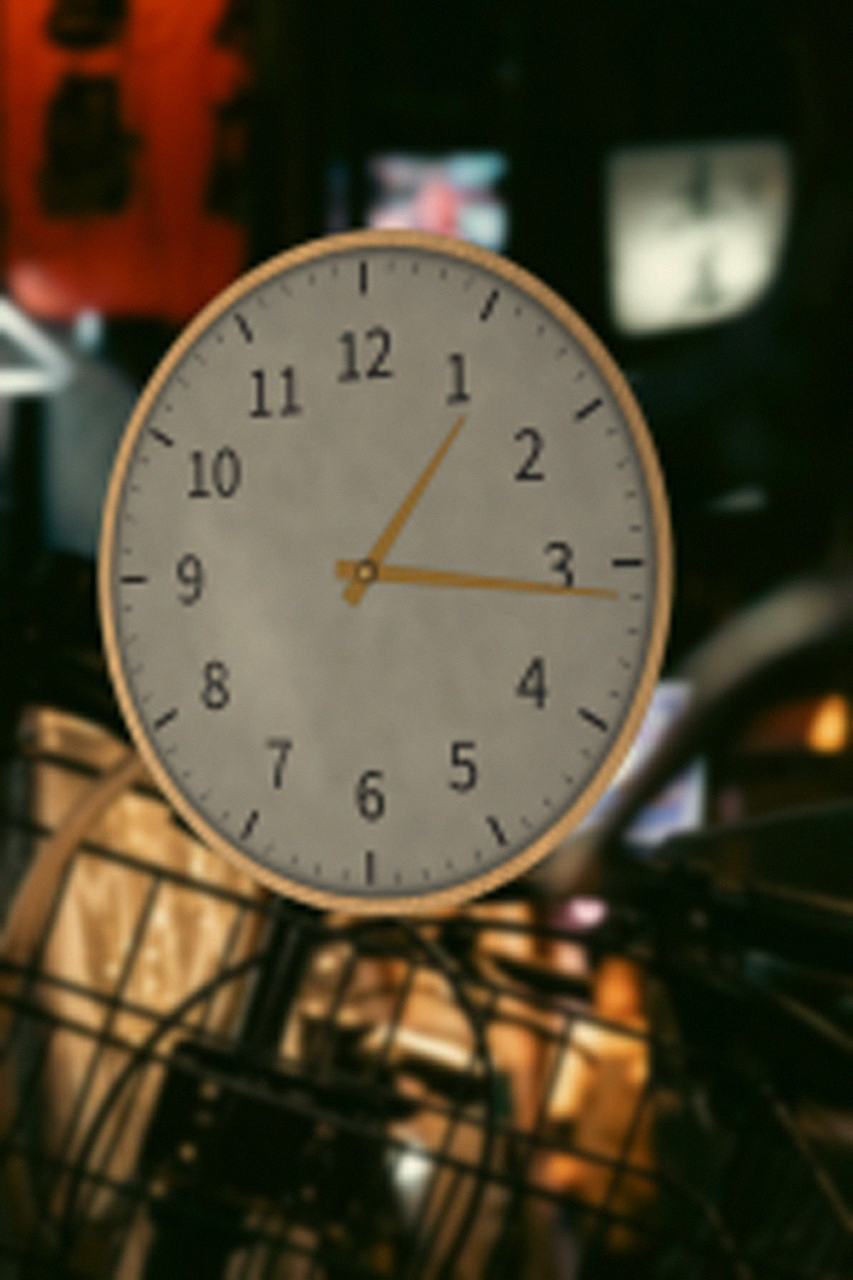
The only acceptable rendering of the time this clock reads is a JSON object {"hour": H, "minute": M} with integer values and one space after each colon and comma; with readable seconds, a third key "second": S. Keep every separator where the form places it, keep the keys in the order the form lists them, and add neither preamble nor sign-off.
{"hour": 1, "minute": 16}
